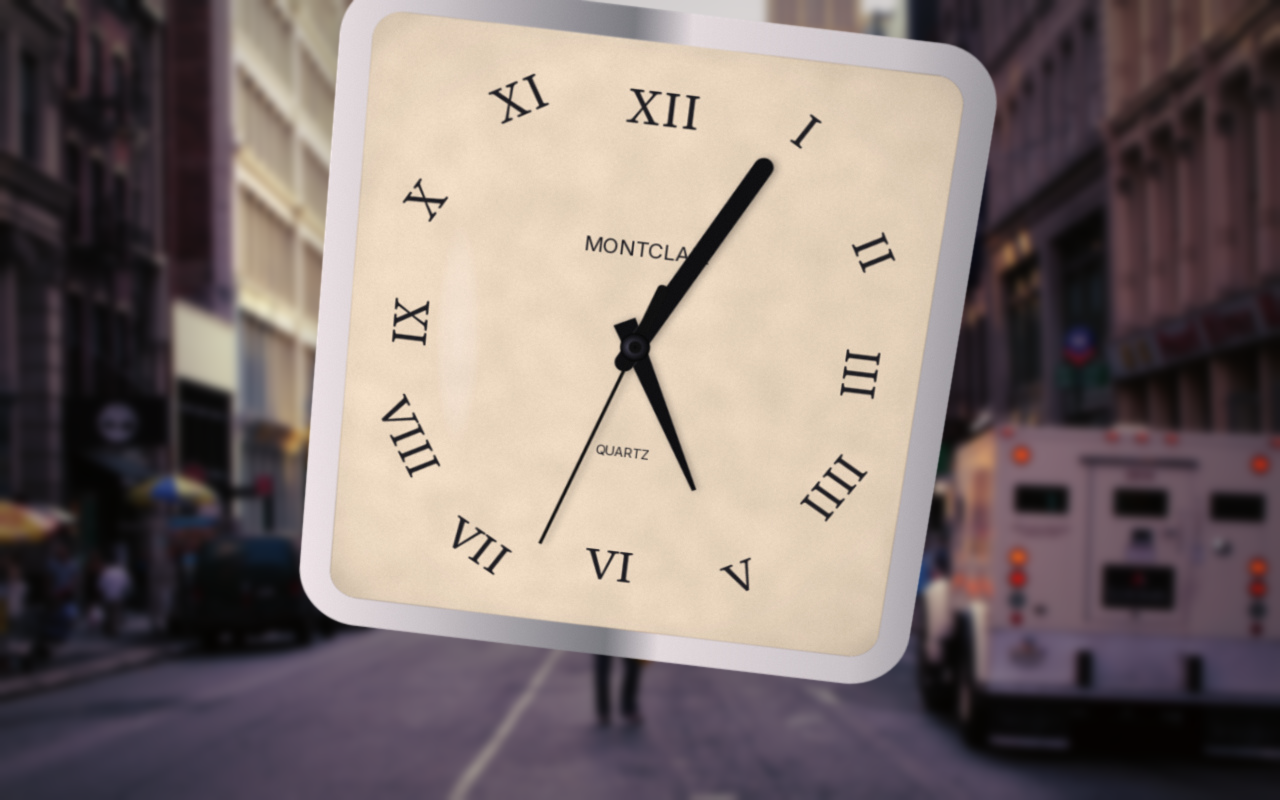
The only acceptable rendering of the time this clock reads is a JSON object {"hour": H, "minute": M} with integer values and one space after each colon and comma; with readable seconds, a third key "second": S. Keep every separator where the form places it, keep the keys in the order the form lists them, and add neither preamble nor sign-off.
{"hour": 5, "minute": 4, "second": 33}
